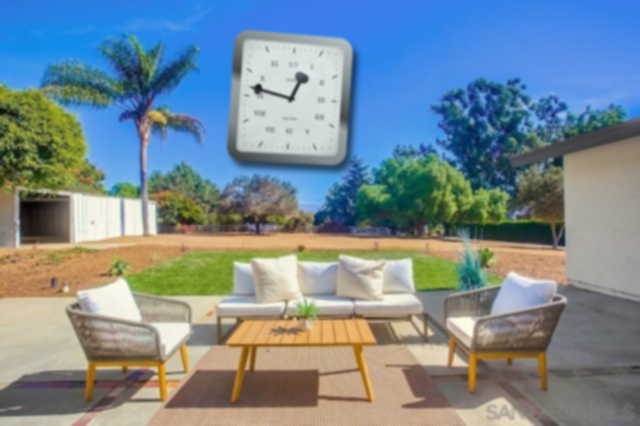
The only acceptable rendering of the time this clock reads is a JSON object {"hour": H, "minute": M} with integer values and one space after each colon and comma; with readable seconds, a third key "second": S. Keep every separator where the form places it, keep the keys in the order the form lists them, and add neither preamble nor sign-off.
{"hour": 12, "minute": 47}
